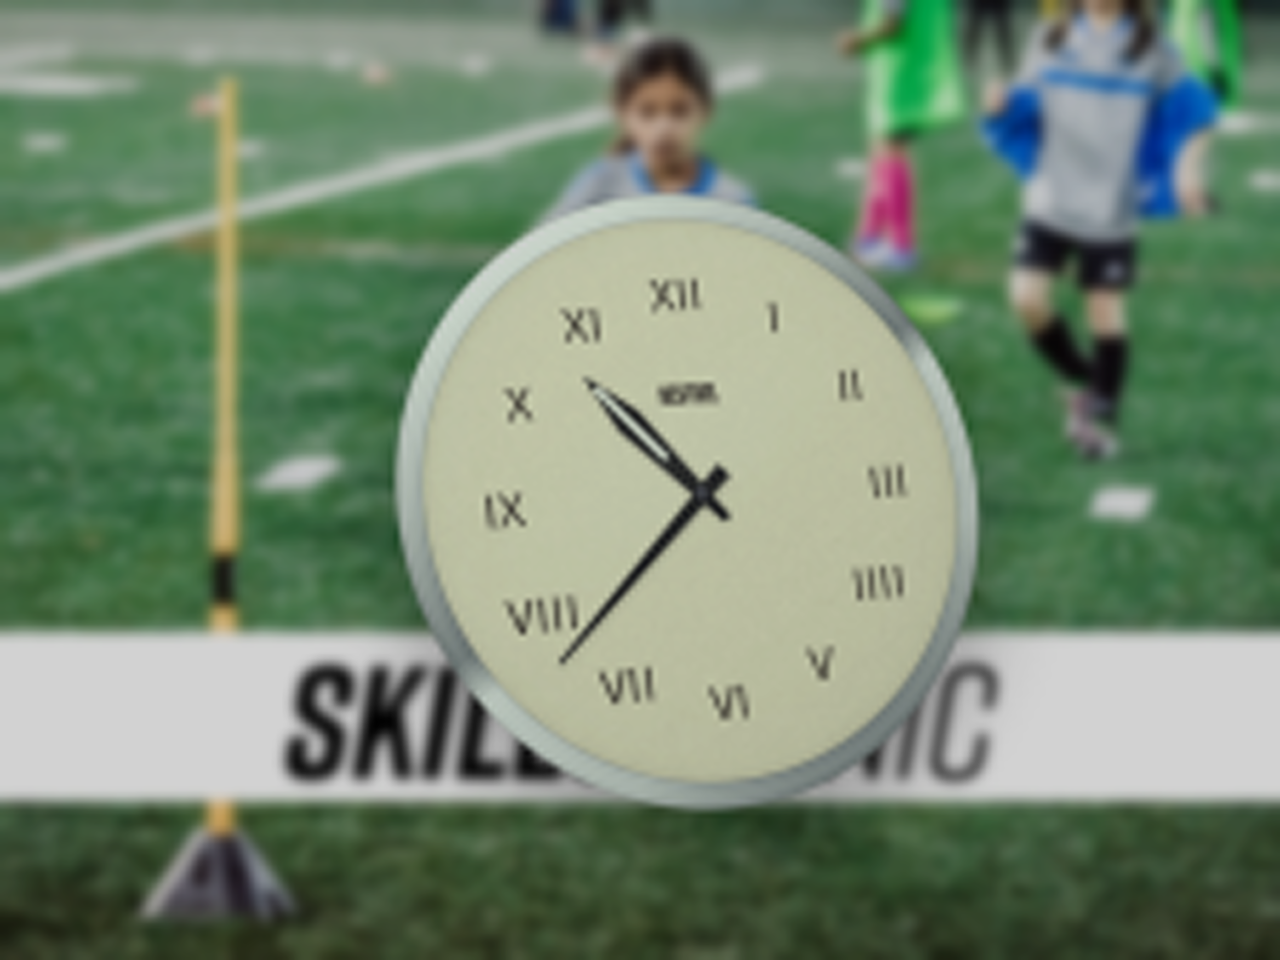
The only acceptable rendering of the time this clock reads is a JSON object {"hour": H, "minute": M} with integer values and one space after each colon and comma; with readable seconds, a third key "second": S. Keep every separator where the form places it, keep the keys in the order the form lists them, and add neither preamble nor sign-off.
{"hour": 10, "minute": 38}
